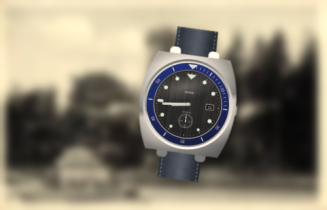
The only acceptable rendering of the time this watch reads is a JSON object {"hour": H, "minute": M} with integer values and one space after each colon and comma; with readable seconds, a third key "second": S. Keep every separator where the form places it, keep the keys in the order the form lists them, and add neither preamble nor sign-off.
{"hour": 8, "minute": 44}
